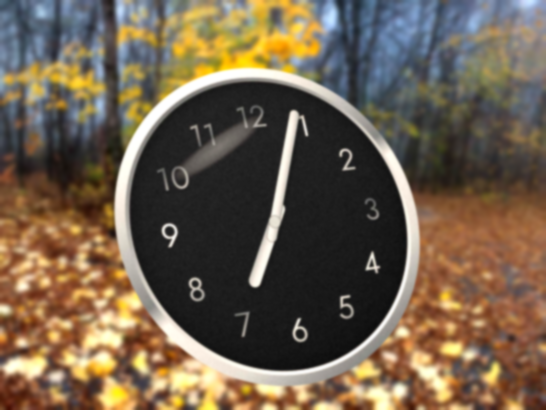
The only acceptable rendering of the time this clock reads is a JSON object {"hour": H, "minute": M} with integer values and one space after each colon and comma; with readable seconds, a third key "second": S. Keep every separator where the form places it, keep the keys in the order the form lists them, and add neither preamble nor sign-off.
{"hour": 7, "minute": 4}
